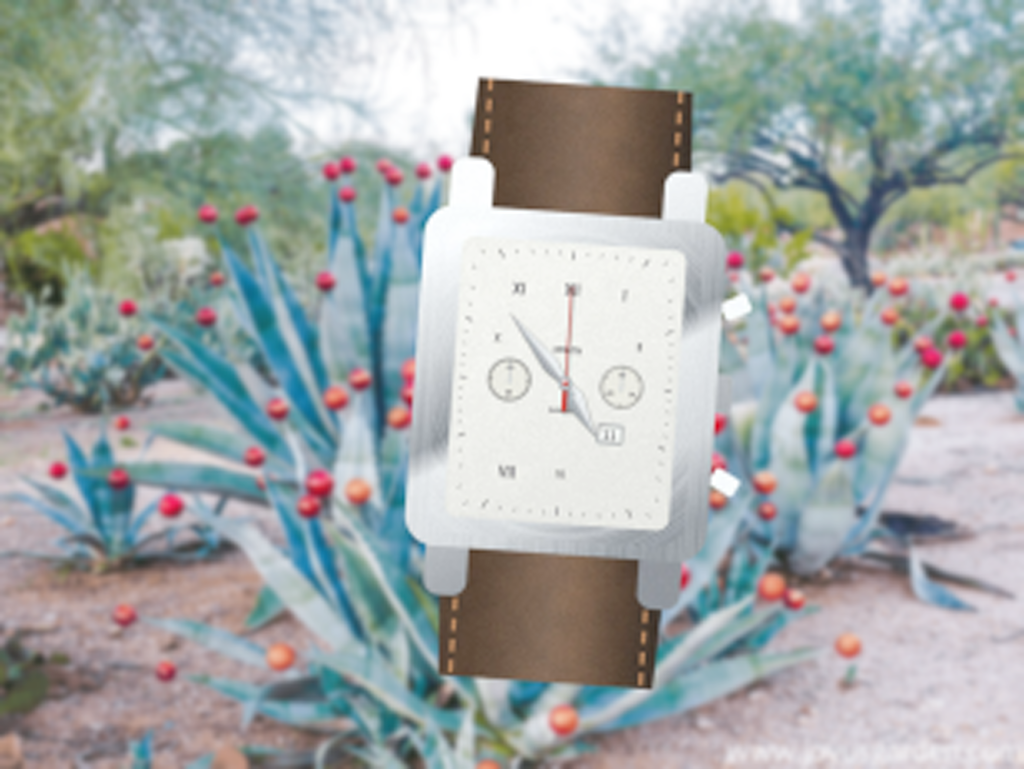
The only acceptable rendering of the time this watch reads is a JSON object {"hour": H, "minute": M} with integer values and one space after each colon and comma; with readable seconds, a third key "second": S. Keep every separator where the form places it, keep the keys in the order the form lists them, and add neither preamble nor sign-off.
{"hour": 4, "minute": 53}
